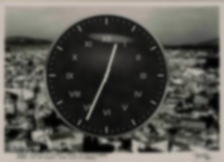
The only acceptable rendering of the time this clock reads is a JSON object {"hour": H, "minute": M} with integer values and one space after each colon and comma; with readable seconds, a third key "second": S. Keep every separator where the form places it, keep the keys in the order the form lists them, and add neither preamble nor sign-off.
{"hour": 12, "minute": 34}
